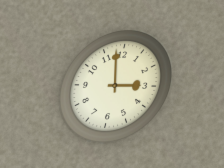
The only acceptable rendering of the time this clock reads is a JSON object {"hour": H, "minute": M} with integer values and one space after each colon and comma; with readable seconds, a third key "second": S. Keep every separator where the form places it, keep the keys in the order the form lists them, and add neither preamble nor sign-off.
{"hour": 2, "minute": 58}
